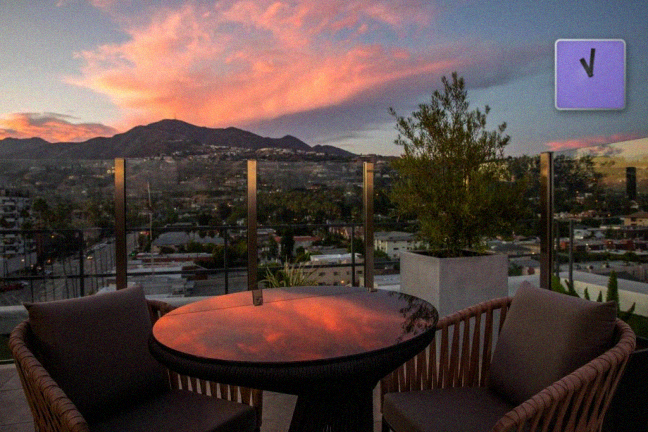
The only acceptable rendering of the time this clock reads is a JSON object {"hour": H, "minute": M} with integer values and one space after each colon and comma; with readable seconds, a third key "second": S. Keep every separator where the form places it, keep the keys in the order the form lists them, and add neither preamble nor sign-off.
{"hour": 11, "minute": 1}
